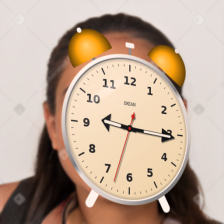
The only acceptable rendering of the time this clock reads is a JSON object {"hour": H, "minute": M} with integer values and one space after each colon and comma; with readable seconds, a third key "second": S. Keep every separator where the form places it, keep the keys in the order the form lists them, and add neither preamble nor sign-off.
{"hour": 9, "minute": 15, "second": 33}
